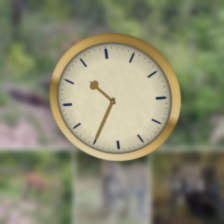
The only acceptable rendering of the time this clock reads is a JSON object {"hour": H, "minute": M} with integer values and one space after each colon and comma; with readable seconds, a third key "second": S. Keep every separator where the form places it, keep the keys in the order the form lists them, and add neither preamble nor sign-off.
{"hour": 10, "minute": 35}
